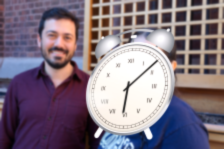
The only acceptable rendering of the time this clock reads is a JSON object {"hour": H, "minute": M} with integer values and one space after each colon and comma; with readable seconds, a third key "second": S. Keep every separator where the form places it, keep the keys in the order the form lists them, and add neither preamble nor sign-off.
{"hour": 6, "minute": 8}
